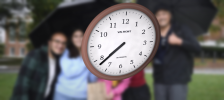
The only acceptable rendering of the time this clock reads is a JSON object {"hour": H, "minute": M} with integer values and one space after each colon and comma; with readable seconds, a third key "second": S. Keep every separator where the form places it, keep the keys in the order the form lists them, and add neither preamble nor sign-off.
{"hour": 7, "minute": 38}
